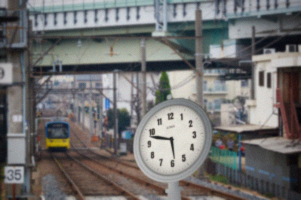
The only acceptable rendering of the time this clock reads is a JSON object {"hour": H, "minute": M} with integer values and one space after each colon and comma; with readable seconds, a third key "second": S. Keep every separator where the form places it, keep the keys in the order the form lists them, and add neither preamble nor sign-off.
{"hour": 5, "minute": 48}
